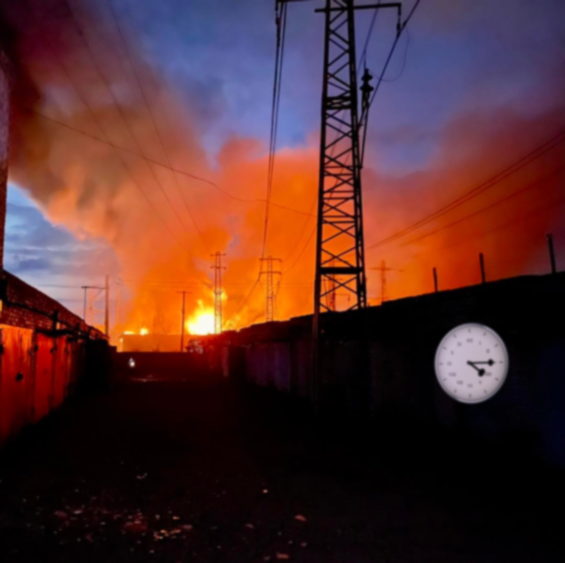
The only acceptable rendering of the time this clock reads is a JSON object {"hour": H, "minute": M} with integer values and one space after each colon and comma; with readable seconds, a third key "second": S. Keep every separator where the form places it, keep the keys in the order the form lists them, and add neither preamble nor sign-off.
{"hour": 4, "minute": 15}
